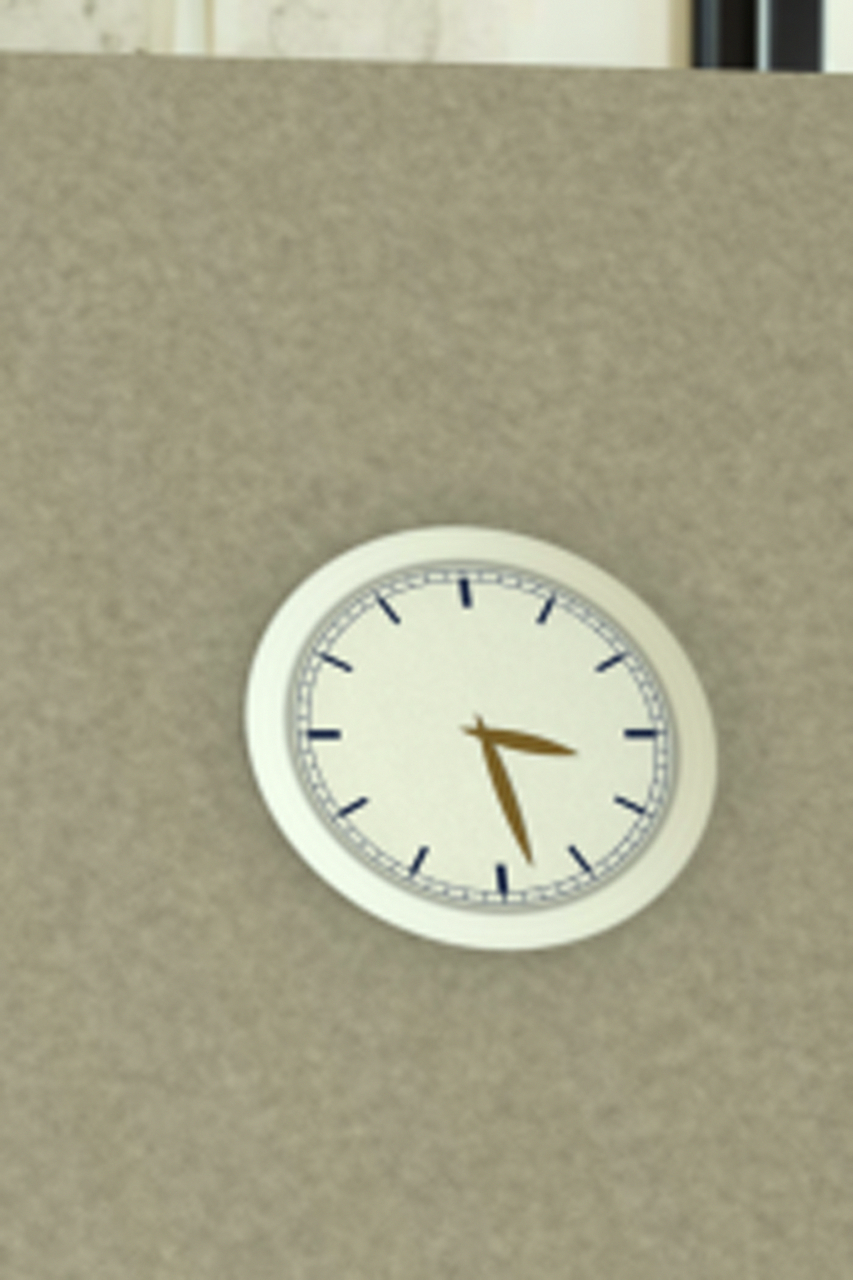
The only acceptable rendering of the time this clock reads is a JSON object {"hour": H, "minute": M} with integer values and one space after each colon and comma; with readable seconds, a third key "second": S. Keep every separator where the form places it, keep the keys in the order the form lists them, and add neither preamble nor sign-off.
{"hour": 3, "minute": 28}
